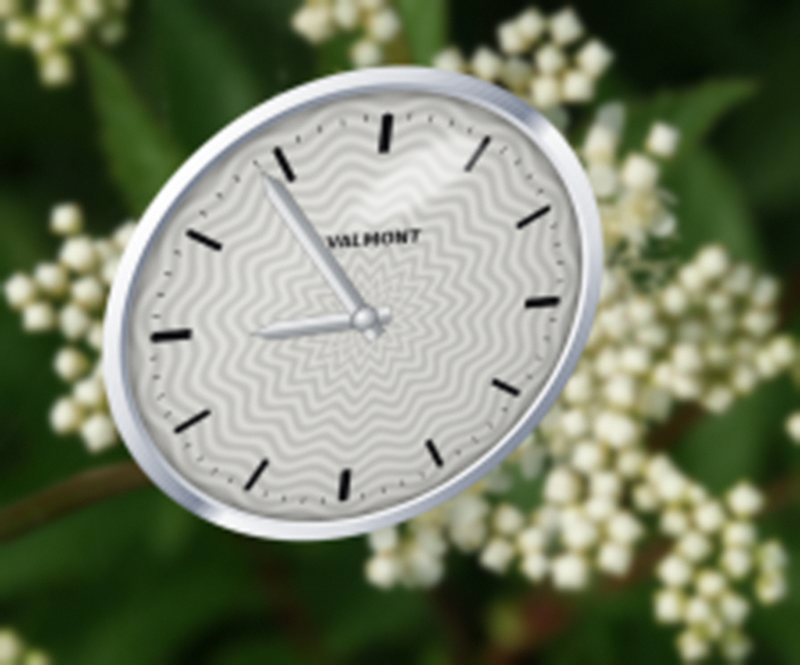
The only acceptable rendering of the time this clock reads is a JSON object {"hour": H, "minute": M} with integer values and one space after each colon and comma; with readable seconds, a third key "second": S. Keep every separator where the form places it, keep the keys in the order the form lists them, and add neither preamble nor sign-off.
{"hour": 8, "minute": 54}
